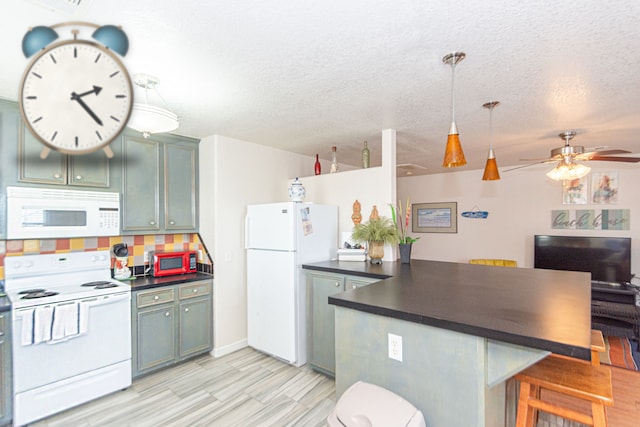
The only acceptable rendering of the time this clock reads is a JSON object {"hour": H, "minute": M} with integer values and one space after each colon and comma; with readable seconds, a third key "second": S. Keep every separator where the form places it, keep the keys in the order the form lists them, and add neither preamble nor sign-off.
{"hour": 2, "minute": 23}
